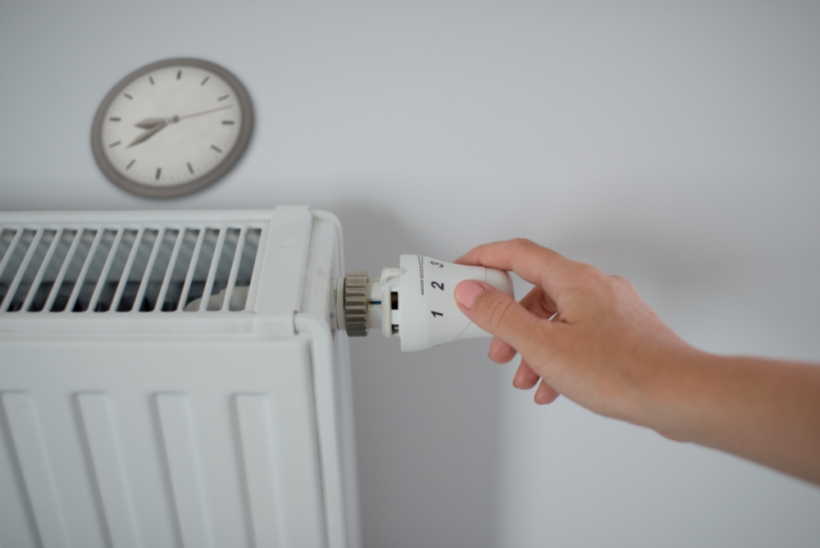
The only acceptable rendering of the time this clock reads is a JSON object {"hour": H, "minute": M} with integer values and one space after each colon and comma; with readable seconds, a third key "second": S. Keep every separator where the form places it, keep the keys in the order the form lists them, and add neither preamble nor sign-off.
{"hour": 8, "minute": 38, "second": 12}
